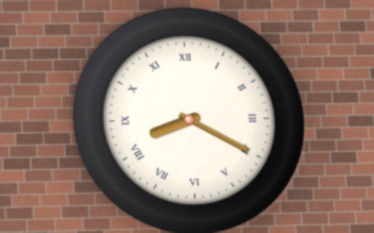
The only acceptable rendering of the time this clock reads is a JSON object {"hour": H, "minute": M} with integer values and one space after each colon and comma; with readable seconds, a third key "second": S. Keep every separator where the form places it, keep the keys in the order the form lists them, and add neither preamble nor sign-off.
{"hour": 8, "minute": 20}
